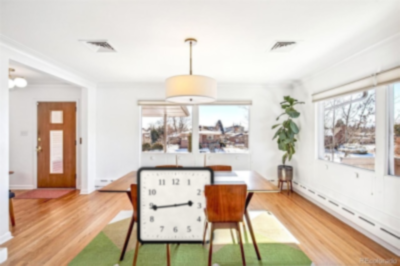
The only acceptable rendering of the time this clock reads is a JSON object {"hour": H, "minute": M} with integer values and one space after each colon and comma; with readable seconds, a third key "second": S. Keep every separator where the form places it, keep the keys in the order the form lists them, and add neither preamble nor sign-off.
{"hour": 2, "minute": 44}
